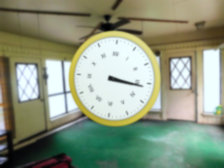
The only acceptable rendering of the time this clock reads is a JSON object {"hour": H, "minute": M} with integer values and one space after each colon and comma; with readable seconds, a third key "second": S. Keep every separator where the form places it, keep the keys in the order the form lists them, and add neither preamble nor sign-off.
{"hour": 3, "minute": 16}
